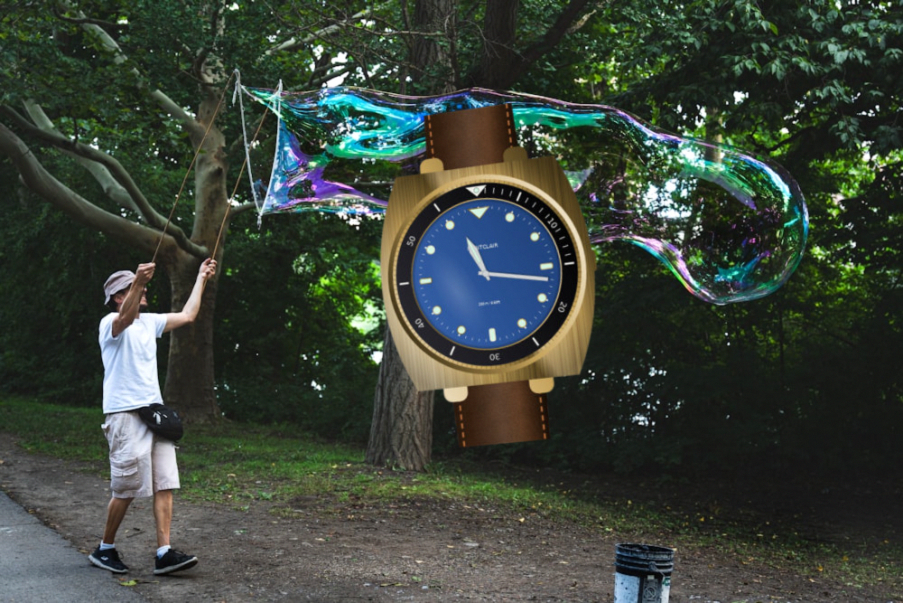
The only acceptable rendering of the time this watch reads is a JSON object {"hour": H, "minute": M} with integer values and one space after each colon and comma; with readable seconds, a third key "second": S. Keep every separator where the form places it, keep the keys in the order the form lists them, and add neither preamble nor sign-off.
{"hour": 11, "minute": 17}
